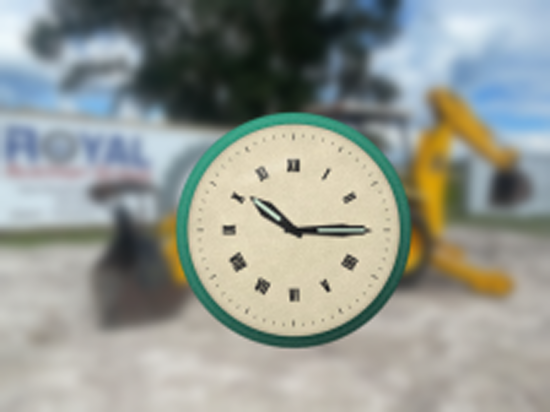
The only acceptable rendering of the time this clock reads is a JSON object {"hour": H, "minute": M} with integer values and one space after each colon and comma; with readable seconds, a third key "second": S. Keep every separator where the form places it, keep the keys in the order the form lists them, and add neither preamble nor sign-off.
{"hour": 10, "minute": 15}
